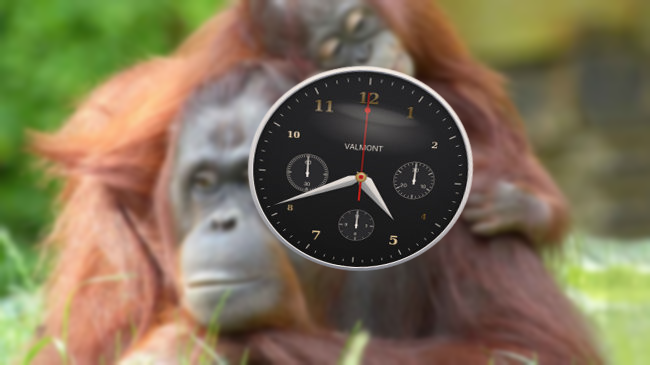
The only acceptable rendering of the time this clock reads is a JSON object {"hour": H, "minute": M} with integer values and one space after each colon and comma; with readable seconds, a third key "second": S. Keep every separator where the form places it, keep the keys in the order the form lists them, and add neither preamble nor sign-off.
{"hour": 4, "minute": 41}
